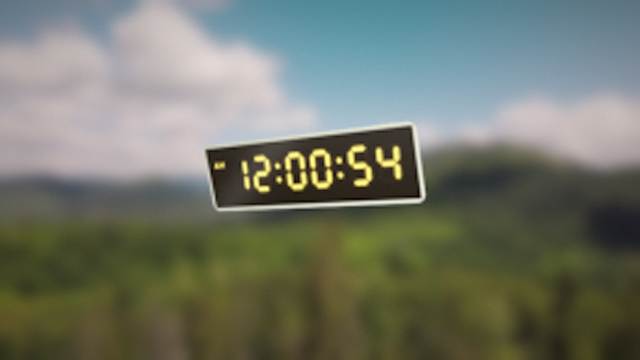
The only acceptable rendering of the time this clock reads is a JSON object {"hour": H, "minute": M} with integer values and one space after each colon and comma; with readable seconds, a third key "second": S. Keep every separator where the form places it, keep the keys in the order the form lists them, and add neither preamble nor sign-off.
{"hour": 12, "minute": 0, "second": 54}
